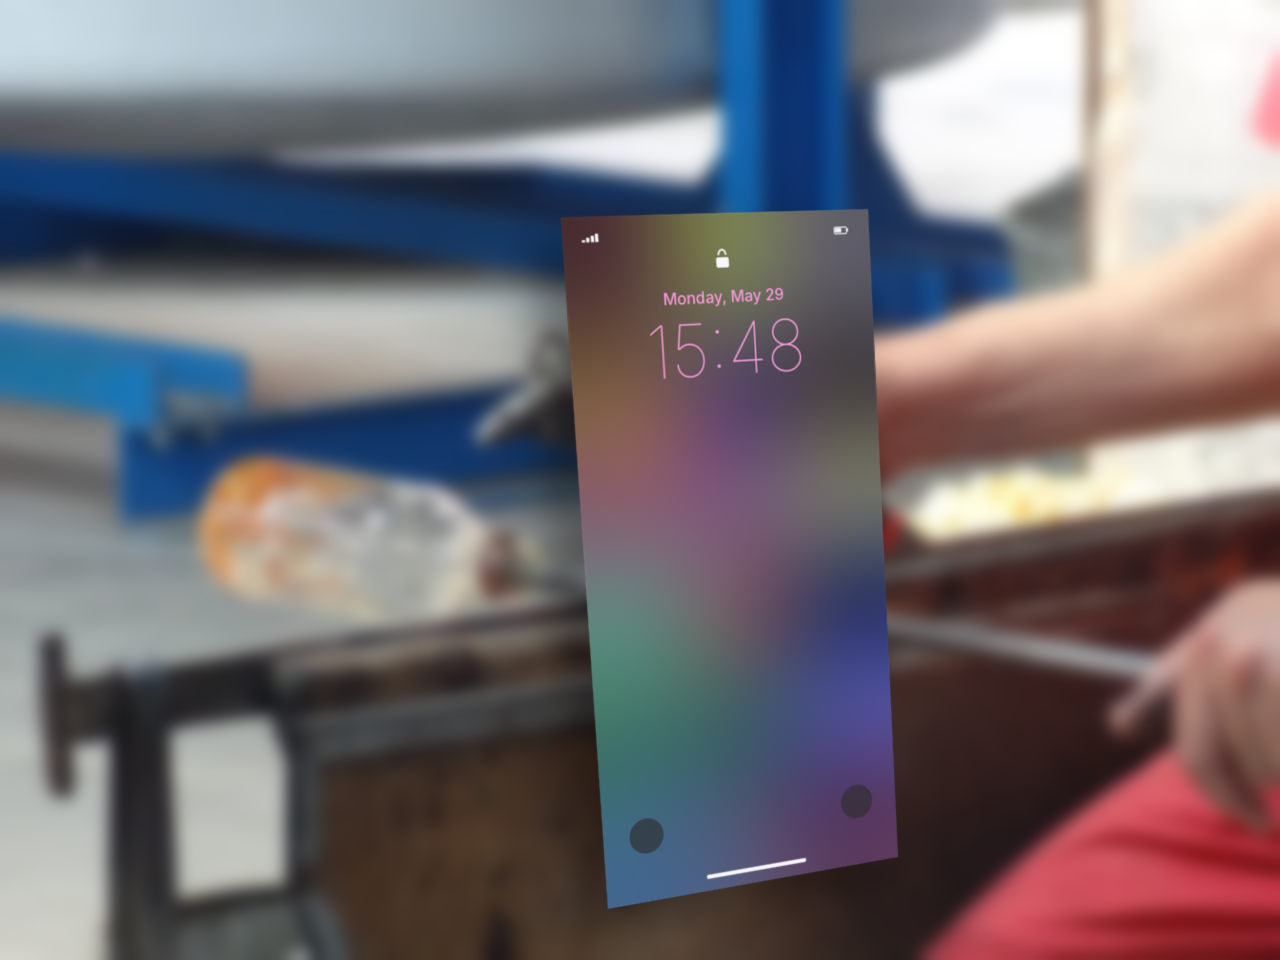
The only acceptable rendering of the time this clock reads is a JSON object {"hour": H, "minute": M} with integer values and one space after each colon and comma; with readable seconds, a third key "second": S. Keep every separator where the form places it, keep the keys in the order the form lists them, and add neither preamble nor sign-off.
{"hour": 15, "minute": 48}
